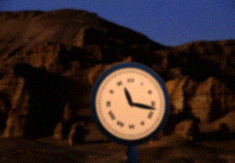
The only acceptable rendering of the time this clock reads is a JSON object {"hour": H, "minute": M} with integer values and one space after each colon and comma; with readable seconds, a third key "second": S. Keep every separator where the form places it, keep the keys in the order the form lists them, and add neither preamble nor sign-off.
{"hour": 11, "minute": 17}
